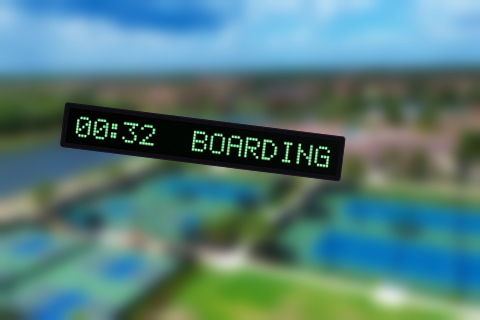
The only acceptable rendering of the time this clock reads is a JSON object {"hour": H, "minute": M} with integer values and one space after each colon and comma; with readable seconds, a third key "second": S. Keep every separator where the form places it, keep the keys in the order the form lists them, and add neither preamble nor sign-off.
{"hour": 0, "minute": 32}
